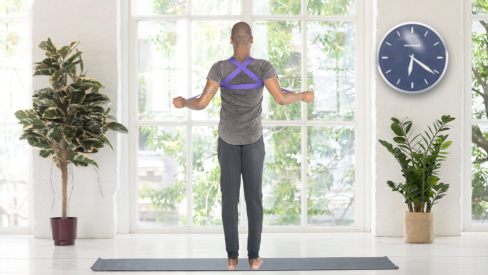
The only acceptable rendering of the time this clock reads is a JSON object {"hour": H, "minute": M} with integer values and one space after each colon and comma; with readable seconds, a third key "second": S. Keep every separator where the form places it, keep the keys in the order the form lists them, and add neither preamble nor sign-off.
{"hour": 6, "minute": 21}
